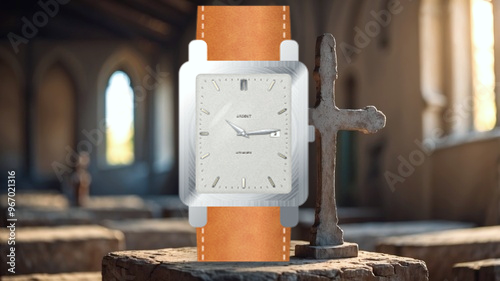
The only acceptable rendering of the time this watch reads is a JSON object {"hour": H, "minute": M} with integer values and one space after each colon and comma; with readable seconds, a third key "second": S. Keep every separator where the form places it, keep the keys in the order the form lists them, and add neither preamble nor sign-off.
{"hour": 10, "minute": 14}
